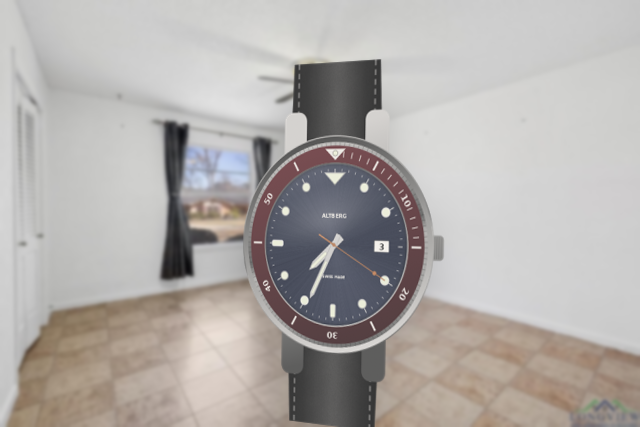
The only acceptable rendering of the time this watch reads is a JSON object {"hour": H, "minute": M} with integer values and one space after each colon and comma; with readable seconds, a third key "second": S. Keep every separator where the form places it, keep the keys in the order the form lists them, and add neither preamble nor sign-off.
{"hour": 7, "minute": 34, "second": 20}
